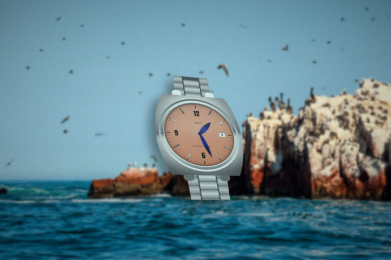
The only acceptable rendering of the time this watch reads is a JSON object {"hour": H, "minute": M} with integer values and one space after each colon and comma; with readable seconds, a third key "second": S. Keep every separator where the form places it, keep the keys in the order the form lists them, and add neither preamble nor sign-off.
{"hour": 1, "minute": 27}
